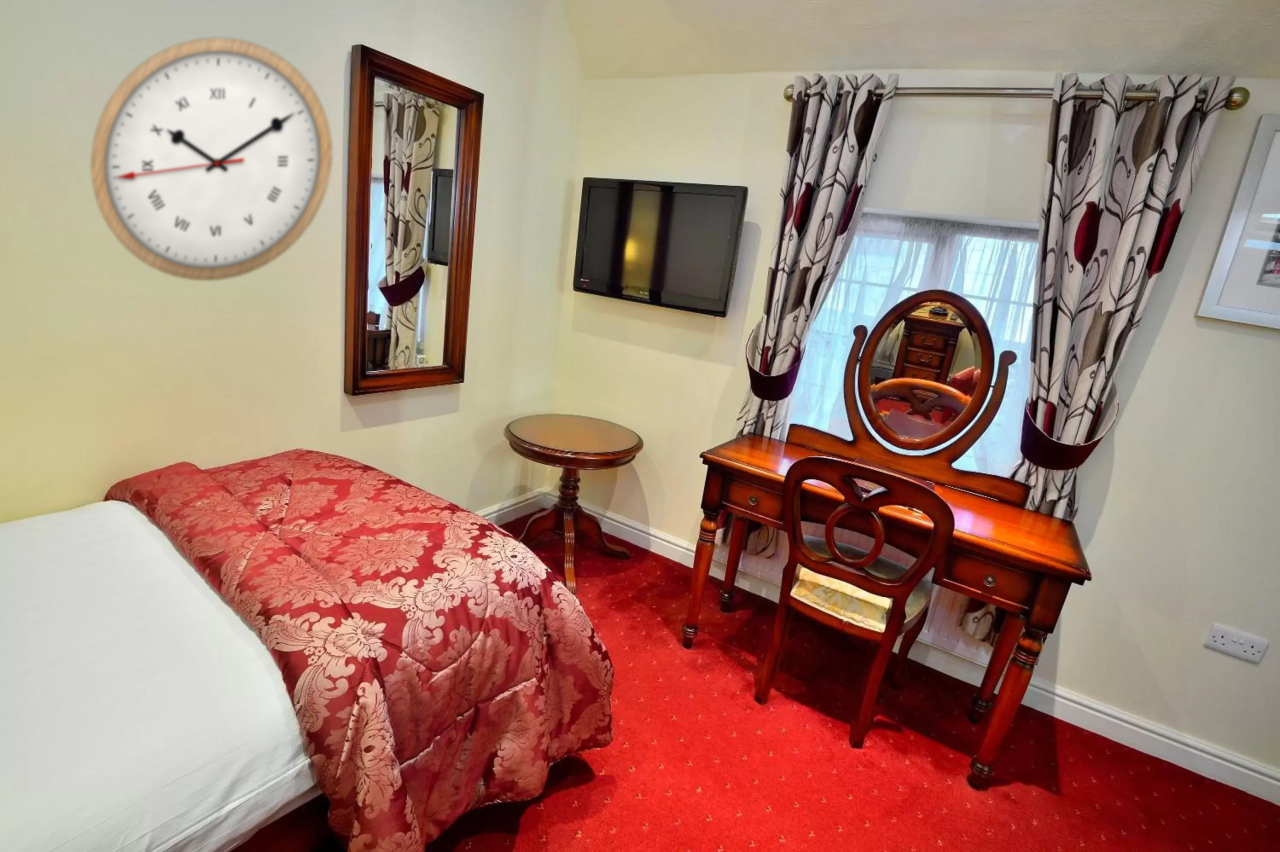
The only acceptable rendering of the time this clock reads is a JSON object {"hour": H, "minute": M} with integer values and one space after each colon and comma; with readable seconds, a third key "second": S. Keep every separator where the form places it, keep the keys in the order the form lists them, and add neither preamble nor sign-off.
{"hour": 10, "minute": 9, "second": 44}
